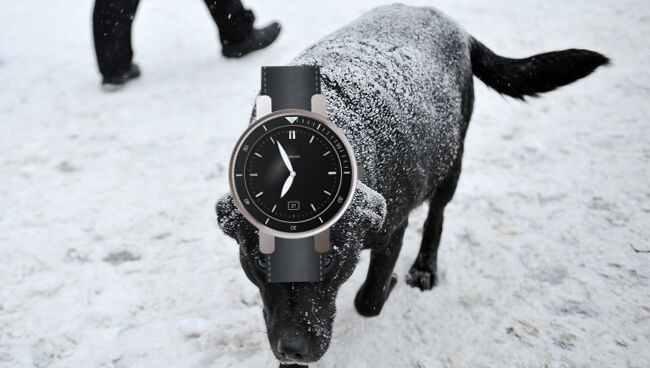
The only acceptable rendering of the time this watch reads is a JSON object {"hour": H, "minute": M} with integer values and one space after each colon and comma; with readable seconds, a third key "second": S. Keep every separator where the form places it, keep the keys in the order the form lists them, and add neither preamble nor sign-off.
{"hour": 6, "minute": 56}
